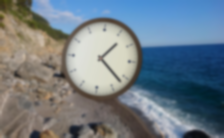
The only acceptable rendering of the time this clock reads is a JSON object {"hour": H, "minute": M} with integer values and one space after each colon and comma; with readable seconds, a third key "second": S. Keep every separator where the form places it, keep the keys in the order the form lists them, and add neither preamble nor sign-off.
{"hour": 1, "minute": 22}
